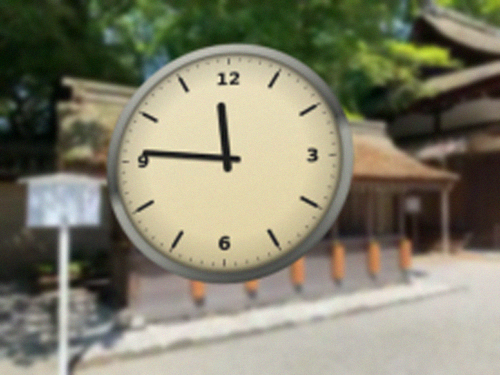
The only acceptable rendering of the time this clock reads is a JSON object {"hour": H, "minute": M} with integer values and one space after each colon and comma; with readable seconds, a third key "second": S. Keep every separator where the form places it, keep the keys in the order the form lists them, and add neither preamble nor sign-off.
{"hour": 11, "minute": 46}
